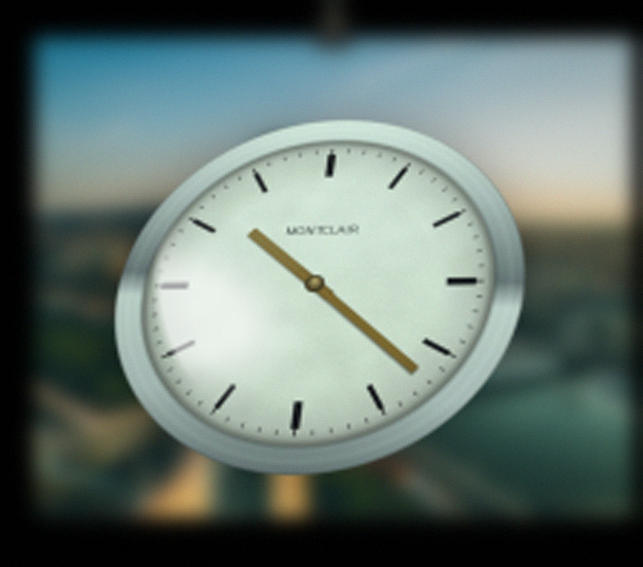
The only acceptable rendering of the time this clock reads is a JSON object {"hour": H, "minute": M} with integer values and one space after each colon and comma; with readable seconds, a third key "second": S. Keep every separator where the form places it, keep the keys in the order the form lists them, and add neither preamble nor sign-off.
{"hour": 10, "minute": 22}
